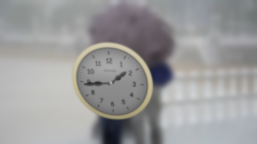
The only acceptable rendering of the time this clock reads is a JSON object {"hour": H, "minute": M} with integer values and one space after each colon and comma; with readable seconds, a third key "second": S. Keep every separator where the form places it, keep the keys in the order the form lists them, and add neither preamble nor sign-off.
{"hour": 1, "minute": 44}
